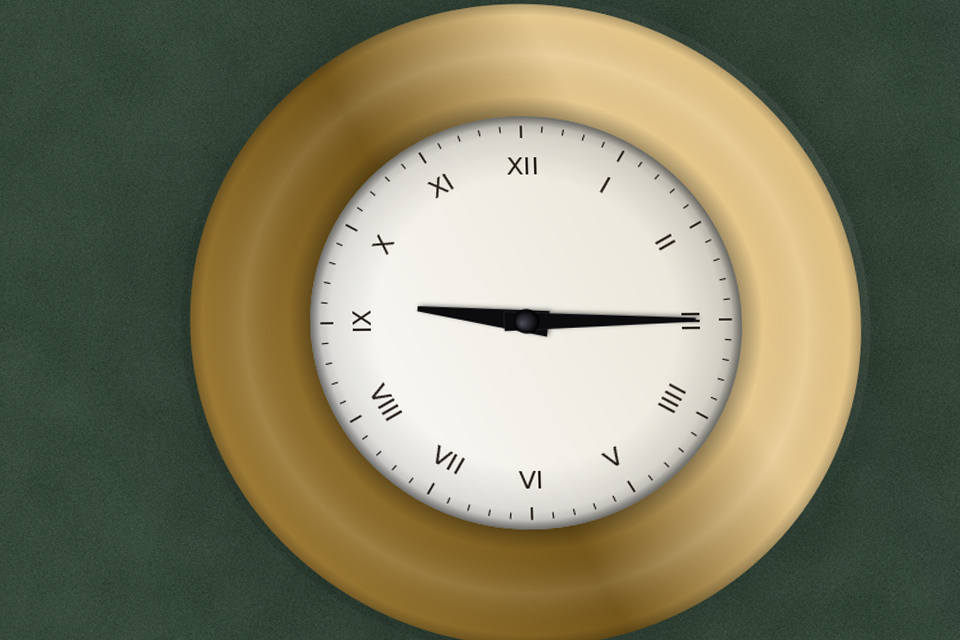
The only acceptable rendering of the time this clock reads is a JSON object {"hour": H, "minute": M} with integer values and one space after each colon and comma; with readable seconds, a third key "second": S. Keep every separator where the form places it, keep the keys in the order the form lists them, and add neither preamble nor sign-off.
{"hour": 9, "minute": 15}
